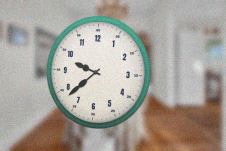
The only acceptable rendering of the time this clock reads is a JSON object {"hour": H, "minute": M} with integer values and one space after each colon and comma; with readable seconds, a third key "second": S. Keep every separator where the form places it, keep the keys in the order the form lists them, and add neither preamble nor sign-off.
{"hour": 9, "minute": 38}
